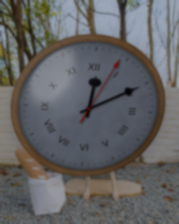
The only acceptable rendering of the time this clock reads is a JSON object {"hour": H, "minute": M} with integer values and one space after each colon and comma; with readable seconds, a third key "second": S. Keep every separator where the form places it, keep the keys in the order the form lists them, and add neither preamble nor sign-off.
{"hour": 12, "minute": 10, "second": 4}
